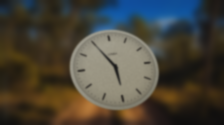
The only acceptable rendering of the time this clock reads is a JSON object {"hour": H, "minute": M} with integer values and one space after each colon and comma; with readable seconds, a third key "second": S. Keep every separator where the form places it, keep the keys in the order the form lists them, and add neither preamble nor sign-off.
{"hour": 5, "minute": 55}
